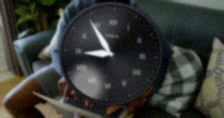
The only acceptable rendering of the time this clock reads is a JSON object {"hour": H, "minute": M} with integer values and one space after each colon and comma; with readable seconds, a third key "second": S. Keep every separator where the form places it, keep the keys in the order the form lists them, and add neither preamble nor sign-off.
{"hour": 8, "minute": 54}
